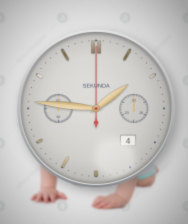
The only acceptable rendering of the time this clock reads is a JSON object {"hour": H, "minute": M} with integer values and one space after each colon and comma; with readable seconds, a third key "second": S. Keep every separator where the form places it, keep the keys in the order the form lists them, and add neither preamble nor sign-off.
{"hour": 1, "minute": 46}
